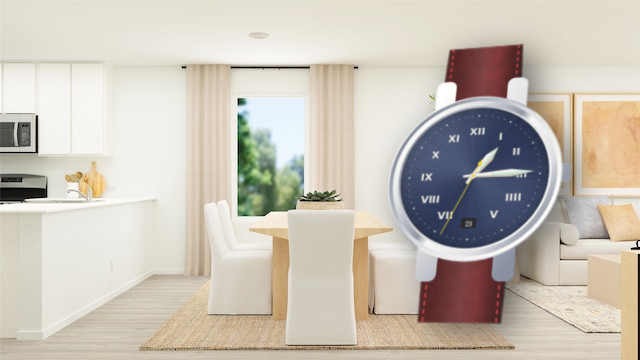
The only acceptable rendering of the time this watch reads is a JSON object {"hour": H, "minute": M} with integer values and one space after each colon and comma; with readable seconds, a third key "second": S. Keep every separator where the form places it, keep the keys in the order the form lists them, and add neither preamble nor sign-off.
{"hour": 1, "minute": 14, "second": 34}
